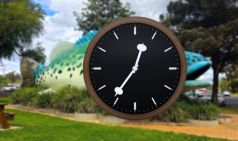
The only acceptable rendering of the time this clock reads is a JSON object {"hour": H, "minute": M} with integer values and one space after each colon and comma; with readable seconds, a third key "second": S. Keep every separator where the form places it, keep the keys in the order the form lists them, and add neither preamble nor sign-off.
{"hour": 12, "minute": 36}
